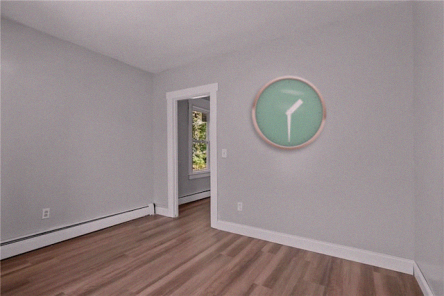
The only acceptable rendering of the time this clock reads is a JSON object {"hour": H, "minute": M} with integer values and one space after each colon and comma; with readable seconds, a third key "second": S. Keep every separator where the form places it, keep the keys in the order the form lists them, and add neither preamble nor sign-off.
{"hour": 1, "minute": 30}
